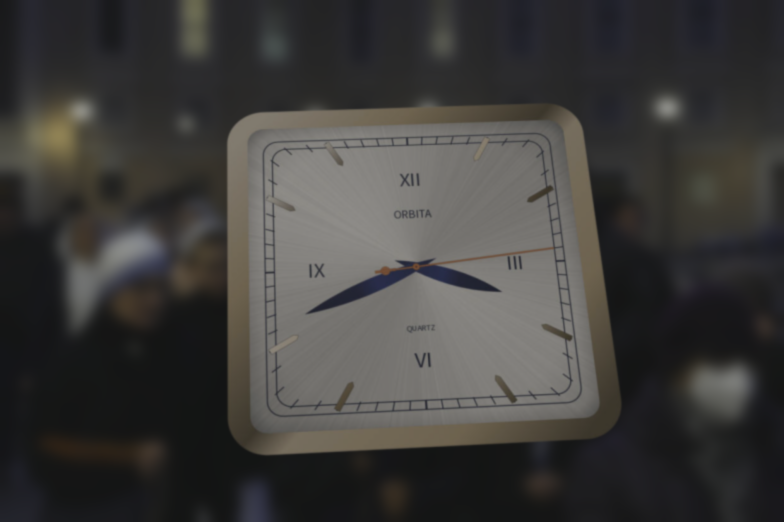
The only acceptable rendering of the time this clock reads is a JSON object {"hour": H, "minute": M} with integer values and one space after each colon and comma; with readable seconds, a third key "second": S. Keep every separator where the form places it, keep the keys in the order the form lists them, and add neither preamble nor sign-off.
{"hour": 3, "minute": 41, "second": 14}
